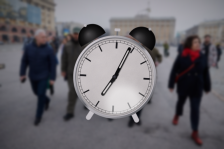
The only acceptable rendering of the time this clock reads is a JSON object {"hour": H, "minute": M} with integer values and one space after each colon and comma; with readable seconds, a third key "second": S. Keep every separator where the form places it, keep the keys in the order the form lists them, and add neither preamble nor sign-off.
{"hour": 7, "minute": 4}
